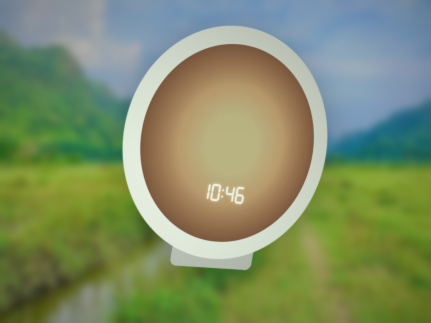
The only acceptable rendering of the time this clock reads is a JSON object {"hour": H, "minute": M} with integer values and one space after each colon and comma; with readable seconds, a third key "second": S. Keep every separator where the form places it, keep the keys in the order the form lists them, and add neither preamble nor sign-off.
{"hour": 10, "minute": 46}
